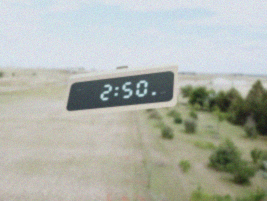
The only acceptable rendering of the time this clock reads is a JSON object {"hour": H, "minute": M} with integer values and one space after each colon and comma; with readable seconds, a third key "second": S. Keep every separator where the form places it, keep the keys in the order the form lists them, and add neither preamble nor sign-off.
{"hour": 2, "minute": 50}
